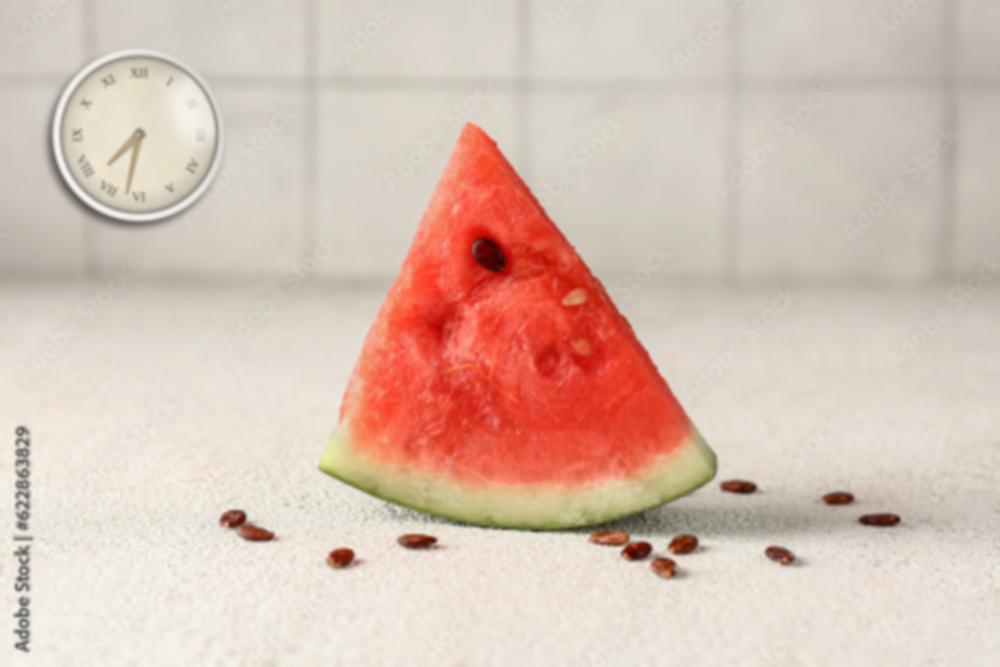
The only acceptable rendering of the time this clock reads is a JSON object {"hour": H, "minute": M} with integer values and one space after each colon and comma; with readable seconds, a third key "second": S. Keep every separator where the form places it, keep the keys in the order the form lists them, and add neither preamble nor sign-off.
{"hour": 7, "minute": 32}
